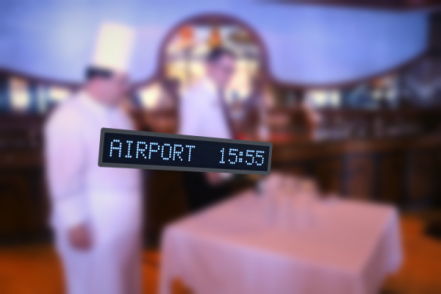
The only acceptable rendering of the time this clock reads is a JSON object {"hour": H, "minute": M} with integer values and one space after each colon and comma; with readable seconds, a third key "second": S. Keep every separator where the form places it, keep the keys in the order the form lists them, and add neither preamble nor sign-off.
{"hour": 15, "minute": 55}
